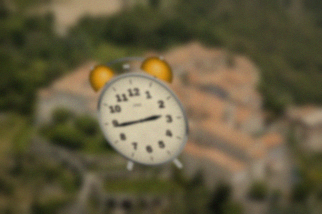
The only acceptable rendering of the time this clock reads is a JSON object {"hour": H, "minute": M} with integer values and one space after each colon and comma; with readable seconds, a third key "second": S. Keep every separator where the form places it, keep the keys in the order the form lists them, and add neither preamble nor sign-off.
{"hour": 2, "minute": 44}
